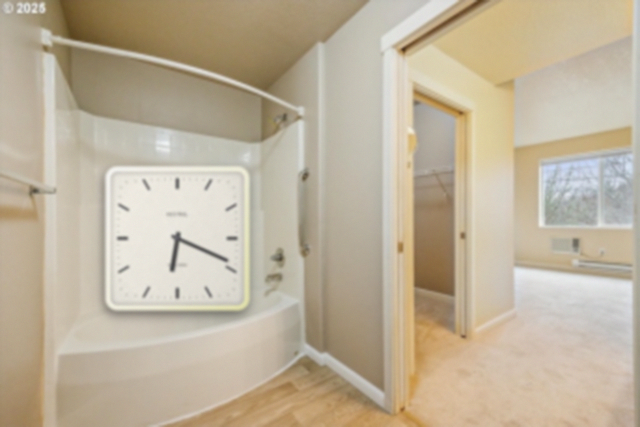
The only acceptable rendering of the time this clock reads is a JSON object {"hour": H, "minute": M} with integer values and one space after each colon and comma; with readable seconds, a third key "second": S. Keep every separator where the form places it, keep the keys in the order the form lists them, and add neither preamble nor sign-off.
{"hour": 6, "minute": 19}
